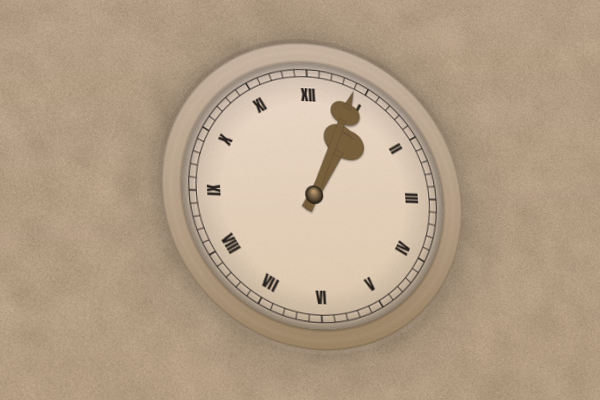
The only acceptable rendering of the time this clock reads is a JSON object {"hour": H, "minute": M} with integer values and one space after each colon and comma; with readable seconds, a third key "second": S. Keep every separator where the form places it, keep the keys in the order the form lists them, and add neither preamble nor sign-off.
{"hour": 1, "minute": 4}
